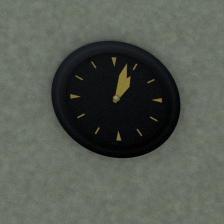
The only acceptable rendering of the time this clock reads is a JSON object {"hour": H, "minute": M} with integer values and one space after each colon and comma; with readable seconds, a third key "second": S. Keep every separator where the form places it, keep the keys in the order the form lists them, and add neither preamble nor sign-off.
{"hour": 1, "minute": 3}
